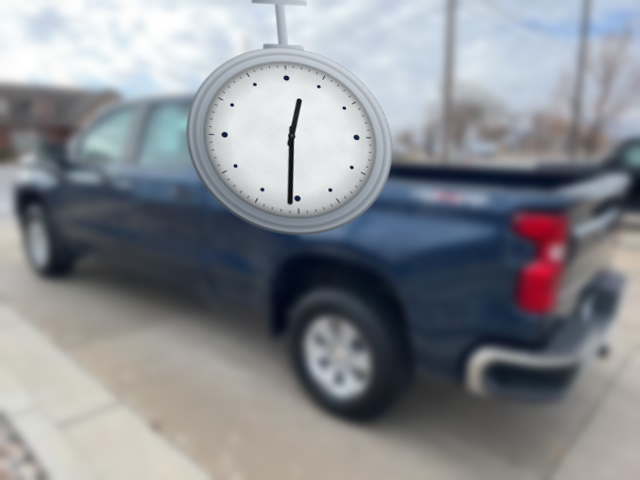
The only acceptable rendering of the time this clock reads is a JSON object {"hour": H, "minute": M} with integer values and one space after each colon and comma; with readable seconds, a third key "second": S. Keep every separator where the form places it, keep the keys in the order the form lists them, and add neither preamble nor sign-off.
{"hour": 12, "minute": 31}
